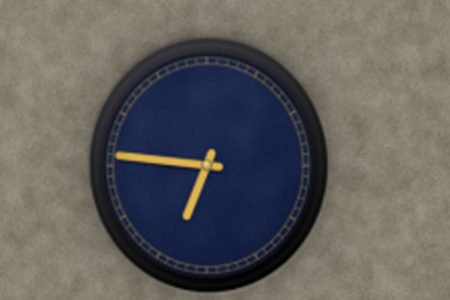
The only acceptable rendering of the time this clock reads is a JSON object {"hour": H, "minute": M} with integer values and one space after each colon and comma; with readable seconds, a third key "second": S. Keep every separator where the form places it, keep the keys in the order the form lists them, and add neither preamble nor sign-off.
{"hour": 6, "minute": 46}
